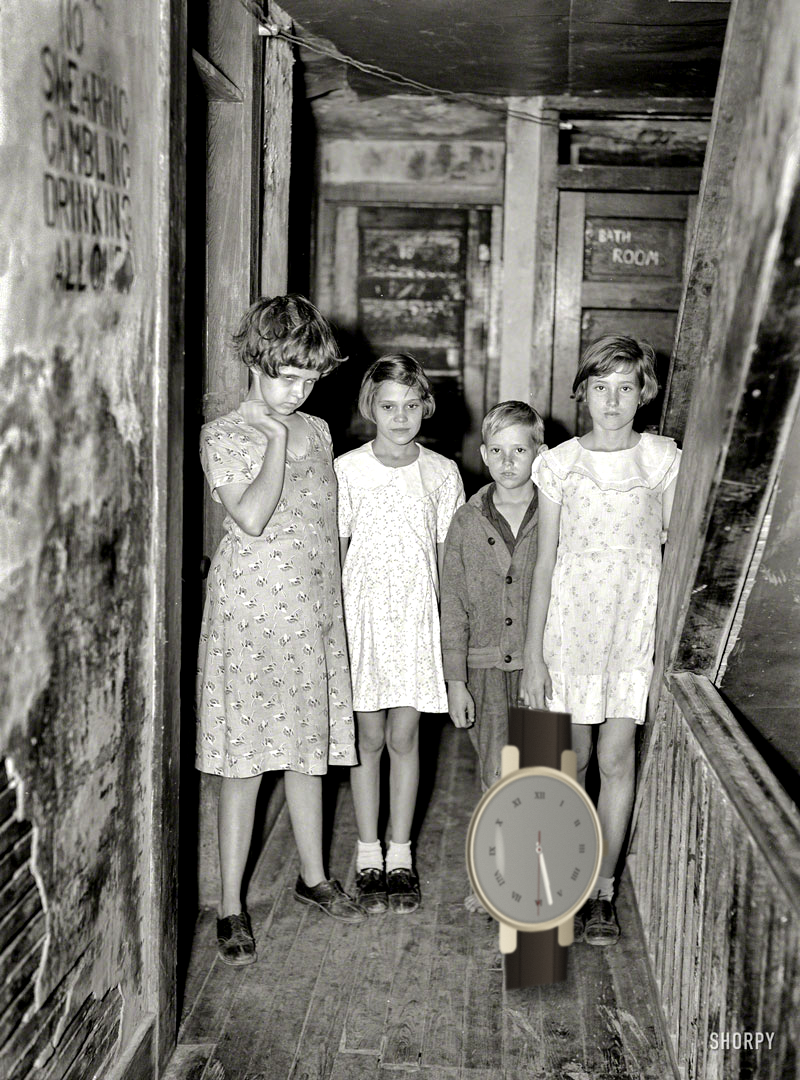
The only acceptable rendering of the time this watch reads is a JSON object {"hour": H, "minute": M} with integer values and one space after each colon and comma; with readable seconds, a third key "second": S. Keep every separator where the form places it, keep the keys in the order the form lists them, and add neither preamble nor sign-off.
{"hour": 5, "minute": 27, "second": 30}
